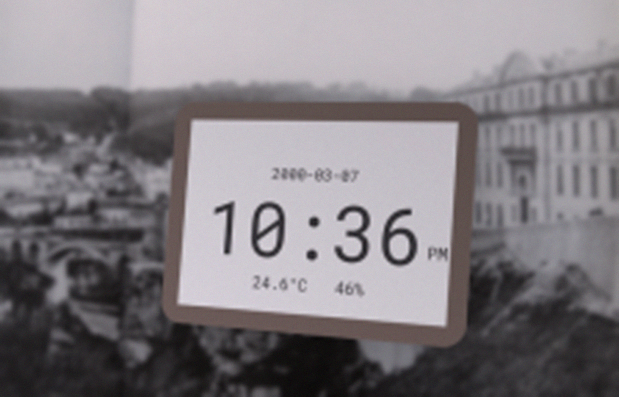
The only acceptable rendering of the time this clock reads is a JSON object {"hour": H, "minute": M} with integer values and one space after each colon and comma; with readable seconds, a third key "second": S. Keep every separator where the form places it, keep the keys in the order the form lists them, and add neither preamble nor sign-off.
{"hour": 10, "minute": 36}
